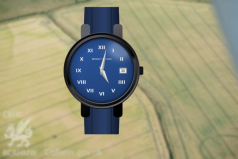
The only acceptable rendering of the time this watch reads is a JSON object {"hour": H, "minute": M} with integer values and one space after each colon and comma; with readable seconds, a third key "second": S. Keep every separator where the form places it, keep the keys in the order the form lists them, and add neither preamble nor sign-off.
{"hour": 5, "minute": 2}
